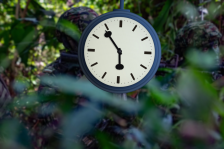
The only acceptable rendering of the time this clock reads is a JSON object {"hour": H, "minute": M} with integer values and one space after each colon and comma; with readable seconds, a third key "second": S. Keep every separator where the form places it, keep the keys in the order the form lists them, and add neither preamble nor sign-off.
{"hour": 5, "minute": 54}
